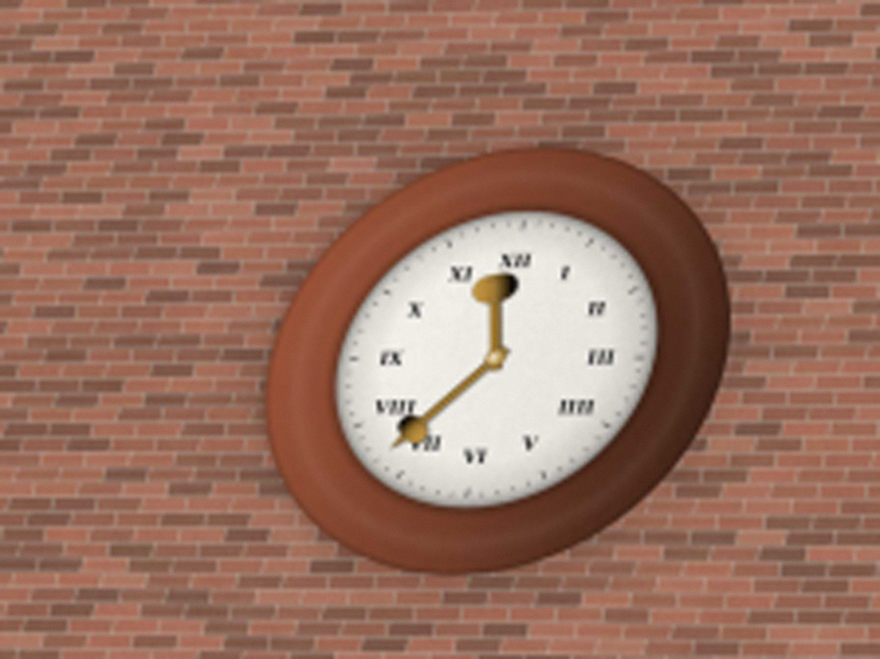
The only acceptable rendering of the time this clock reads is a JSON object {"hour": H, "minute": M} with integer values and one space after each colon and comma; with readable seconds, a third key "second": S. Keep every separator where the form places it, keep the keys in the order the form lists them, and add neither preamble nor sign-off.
{"hour": 11, "minute": 37}
